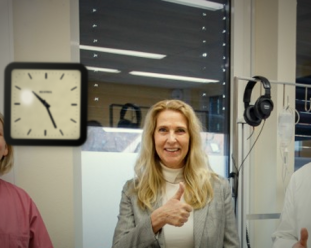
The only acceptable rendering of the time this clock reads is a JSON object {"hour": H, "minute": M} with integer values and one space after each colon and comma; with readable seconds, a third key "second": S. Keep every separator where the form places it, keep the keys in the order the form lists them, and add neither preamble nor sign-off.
{"hour": 10, "minute": 26}
